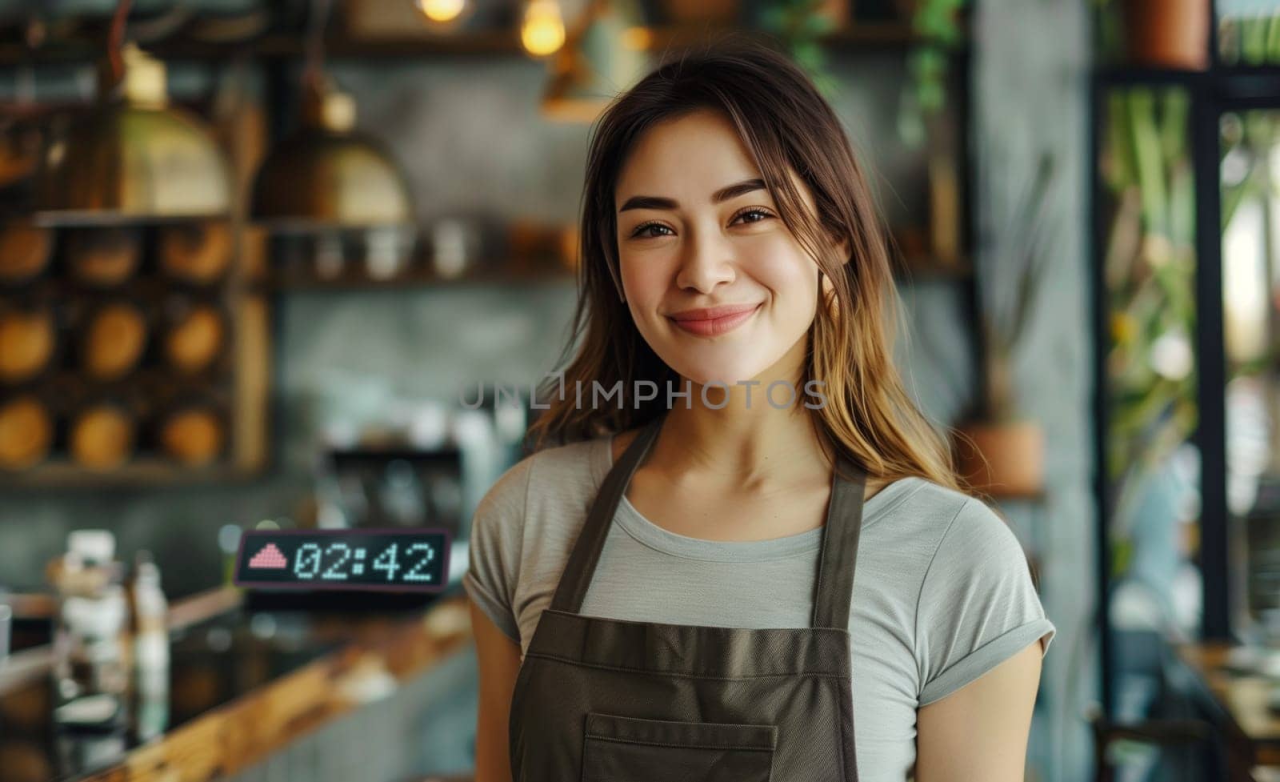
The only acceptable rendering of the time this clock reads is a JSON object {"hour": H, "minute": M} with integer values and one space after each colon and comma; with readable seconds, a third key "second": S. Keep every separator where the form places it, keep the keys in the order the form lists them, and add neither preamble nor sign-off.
{"hour": 2, "minute": 42}
